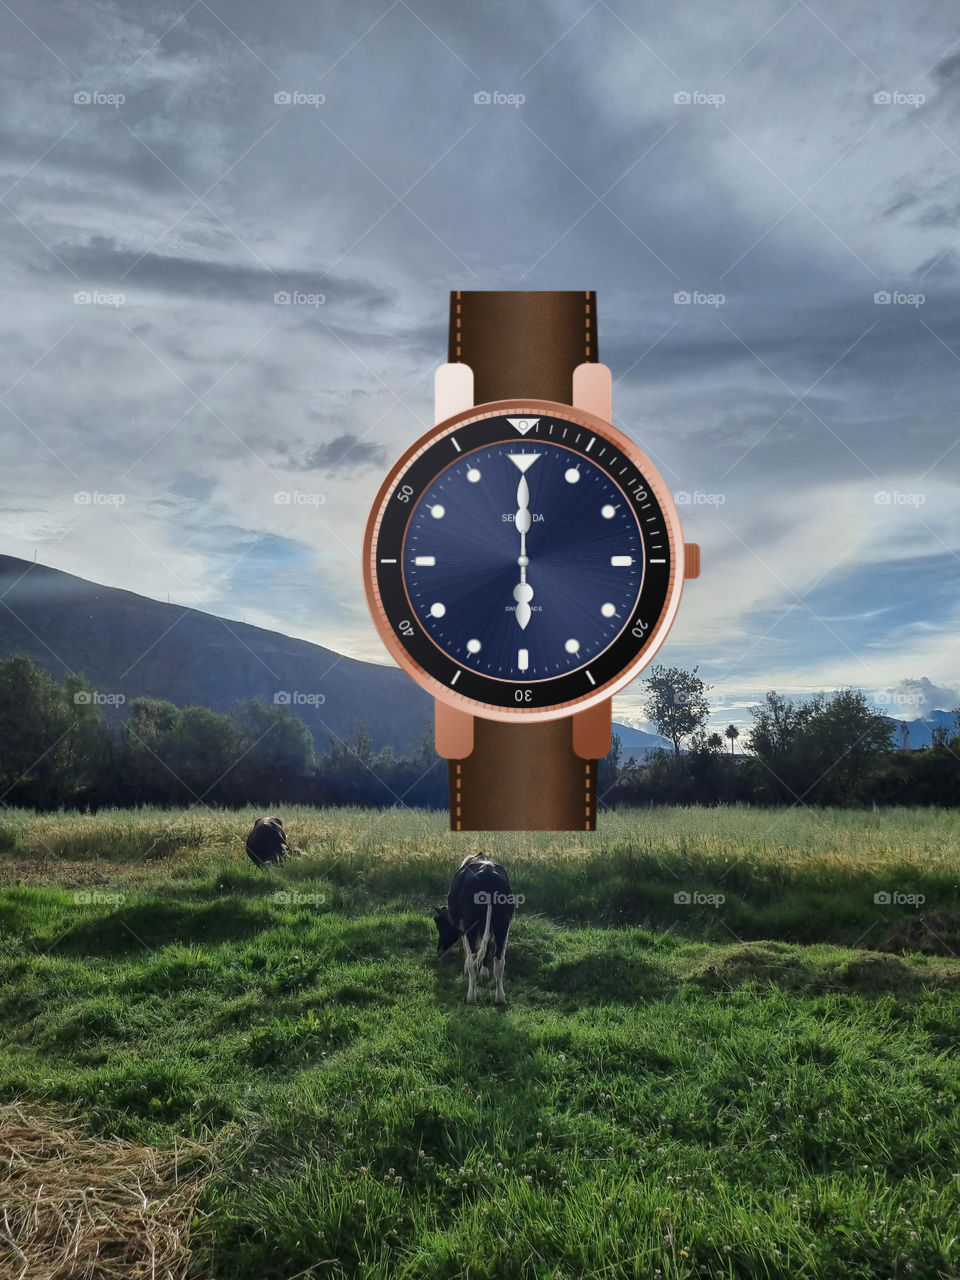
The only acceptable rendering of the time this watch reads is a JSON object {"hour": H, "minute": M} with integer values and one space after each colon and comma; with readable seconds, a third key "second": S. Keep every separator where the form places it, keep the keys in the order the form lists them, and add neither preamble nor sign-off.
{"hour": 6, "minute": 0}
